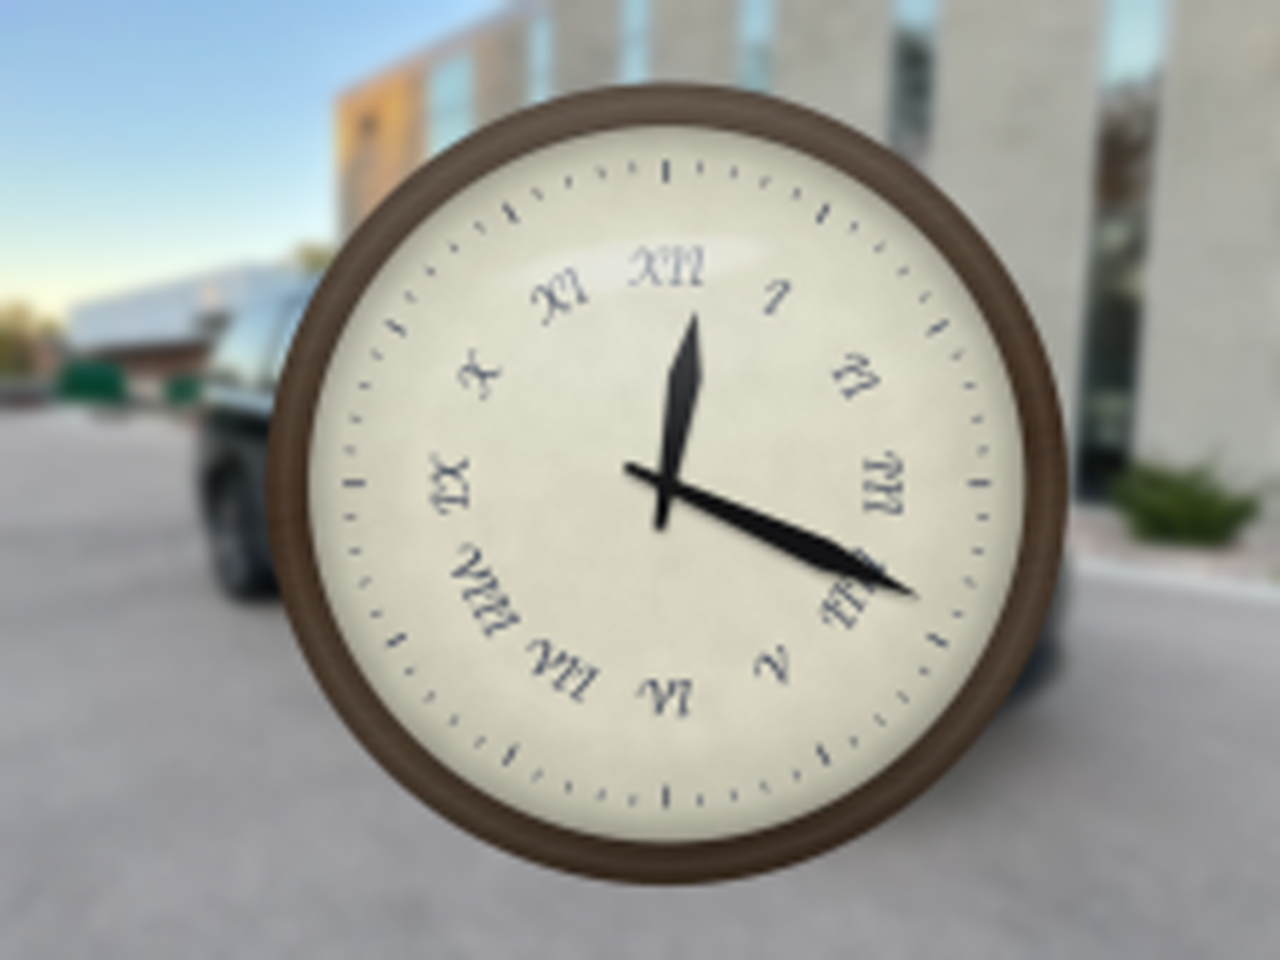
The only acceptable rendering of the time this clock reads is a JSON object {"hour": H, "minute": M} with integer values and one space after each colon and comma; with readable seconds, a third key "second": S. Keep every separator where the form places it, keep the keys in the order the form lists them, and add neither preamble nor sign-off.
{"hour": 12, "minute": 19}
